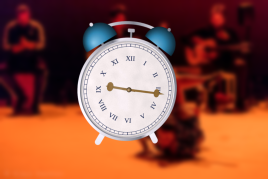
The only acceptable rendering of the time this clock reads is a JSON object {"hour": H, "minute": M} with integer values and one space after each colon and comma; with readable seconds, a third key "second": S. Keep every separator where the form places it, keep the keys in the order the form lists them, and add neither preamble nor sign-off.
{"hour": 9, "minute": 16}
